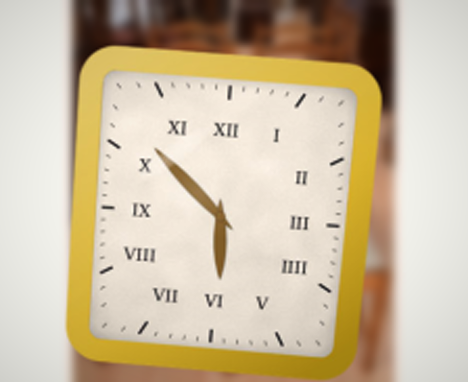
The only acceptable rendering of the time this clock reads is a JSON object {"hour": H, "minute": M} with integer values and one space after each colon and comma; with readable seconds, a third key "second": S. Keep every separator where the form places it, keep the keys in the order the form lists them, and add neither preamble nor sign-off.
{"hour": 5, "minute": 52}
